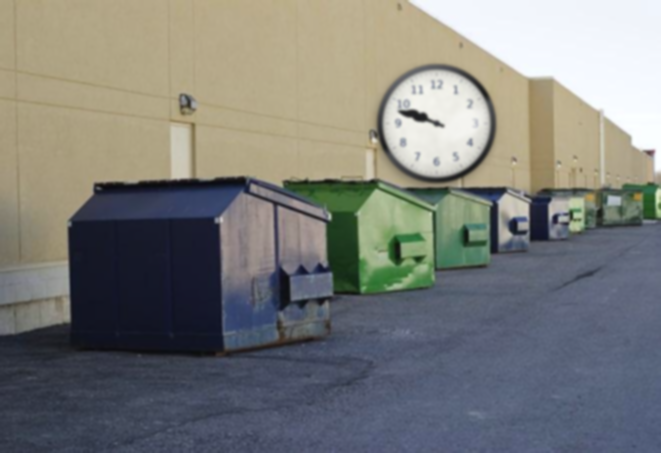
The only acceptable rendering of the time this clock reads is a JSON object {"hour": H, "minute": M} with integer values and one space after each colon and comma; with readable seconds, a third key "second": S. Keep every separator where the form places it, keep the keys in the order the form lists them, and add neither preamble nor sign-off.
{"hour": 9, "minute": 48}
